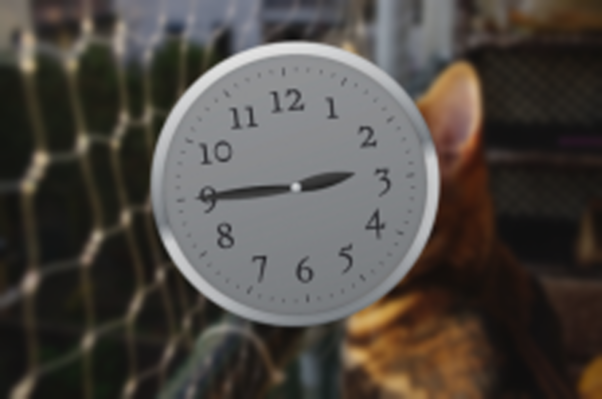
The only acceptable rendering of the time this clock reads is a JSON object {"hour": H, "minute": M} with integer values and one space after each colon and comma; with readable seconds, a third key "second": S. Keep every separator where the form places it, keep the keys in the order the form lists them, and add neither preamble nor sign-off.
{"hour": 2, "minute": 45}
